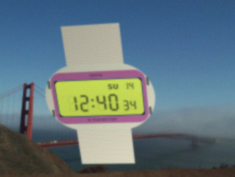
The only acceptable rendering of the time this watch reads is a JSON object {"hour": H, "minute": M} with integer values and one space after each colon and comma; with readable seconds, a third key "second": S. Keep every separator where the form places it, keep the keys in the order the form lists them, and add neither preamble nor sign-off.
{"hour": 12, "minute": 40, "second": 34}
